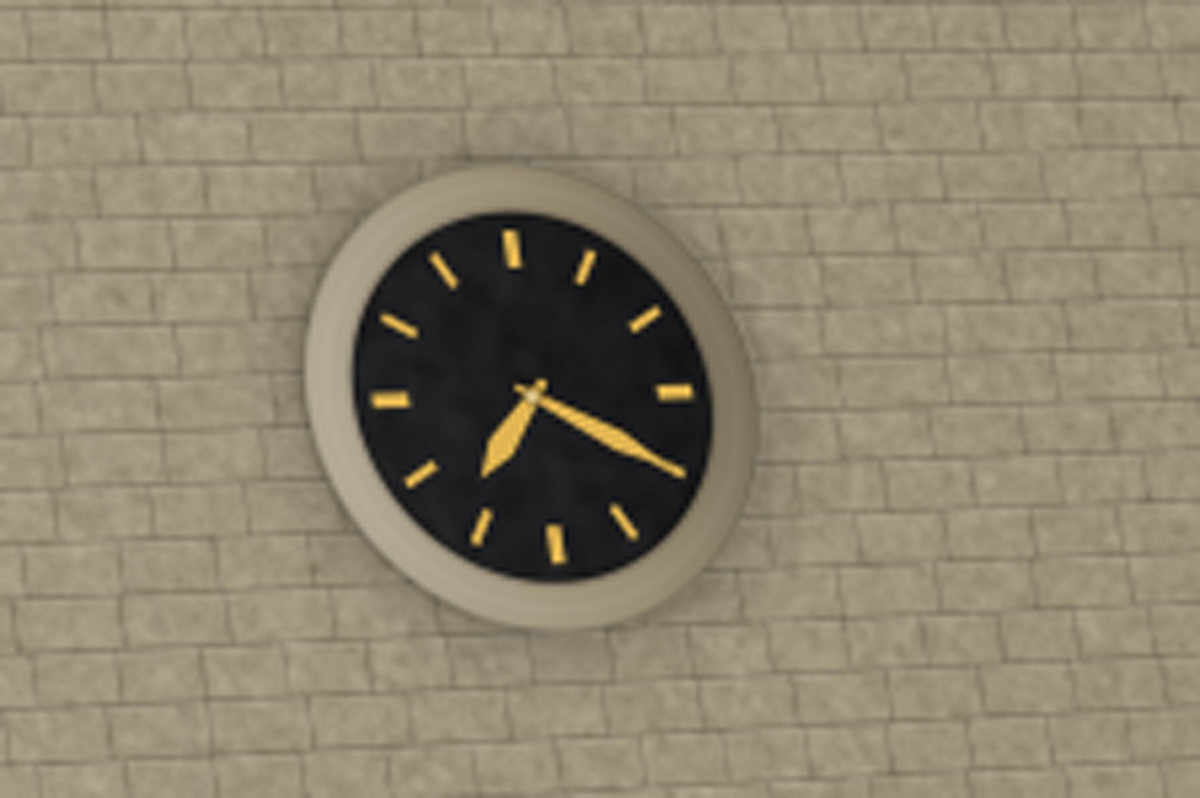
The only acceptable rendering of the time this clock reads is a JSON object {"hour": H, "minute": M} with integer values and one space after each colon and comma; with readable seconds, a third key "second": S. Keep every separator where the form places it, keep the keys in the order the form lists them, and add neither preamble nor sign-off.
{"hour": 7, "minute": 20}
